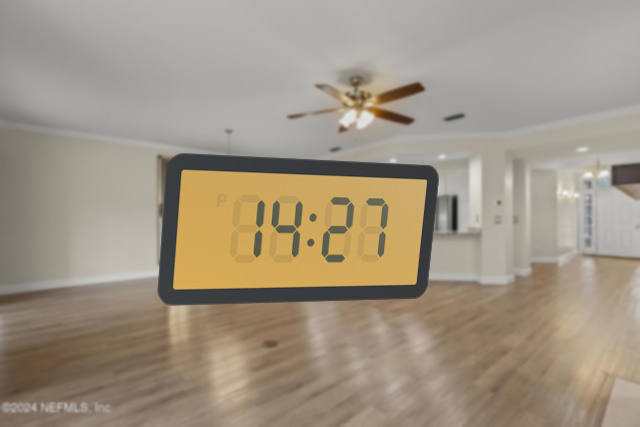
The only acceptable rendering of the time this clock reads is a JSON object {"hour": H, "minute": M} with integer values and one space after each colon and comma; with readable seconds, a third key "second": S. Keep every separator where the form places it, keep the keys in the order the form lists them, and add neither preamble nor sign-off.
{"hour": 14, "minute": 27}
